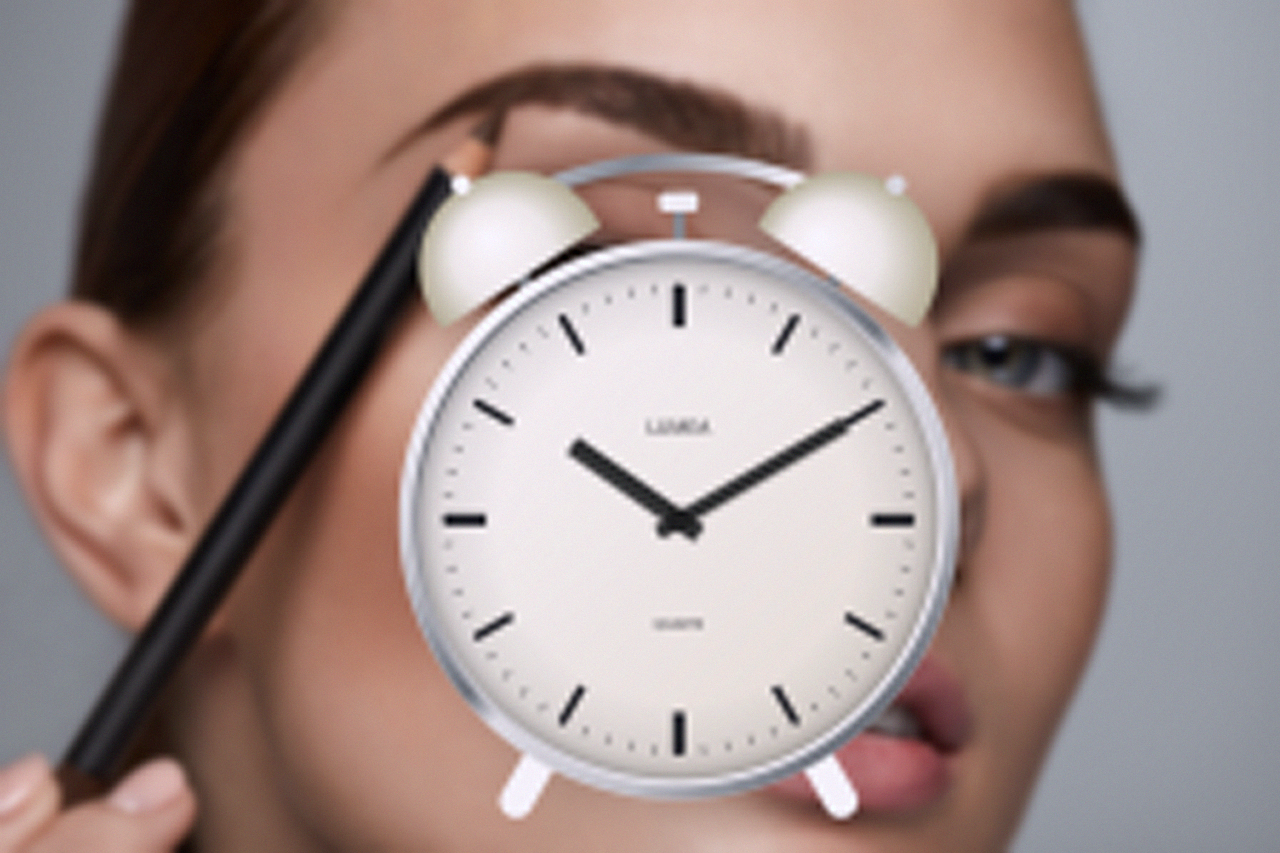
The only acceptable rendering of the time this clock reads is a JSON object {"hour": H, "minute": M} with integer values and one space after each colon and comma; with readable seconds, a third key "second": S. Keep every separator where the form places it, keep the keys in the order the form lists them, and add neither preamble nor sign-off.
{"hour": 10, "minute": 10}
